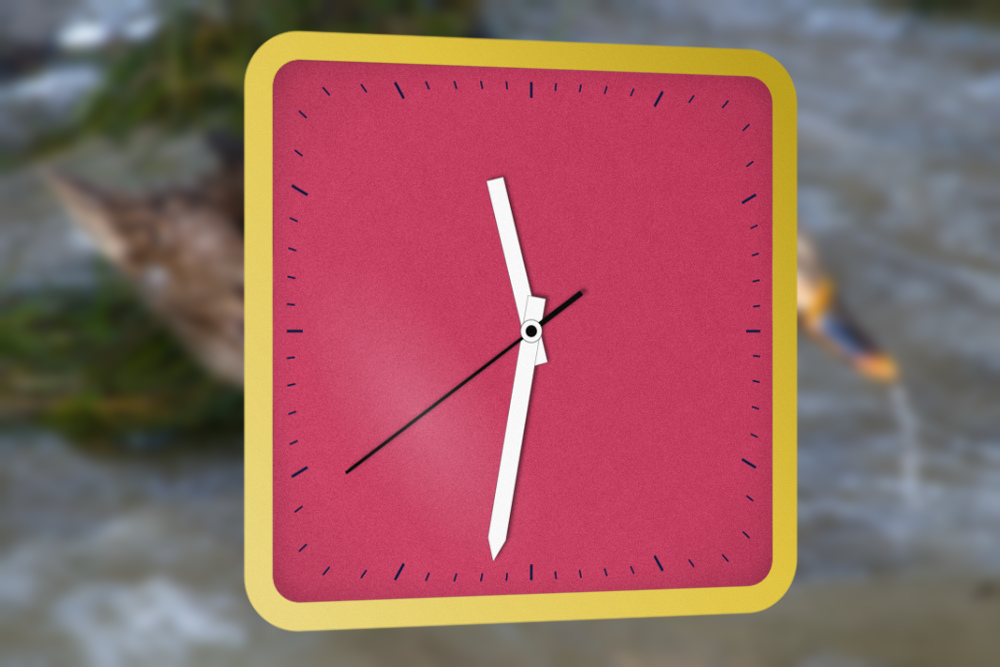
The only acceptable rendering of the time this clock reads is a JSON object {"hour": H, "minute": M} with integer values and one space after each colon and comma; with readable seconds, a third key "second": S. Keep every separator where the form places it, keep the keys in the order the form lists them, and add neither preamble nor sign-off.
{"hour": 11, "minute": 31, "second": 39}
